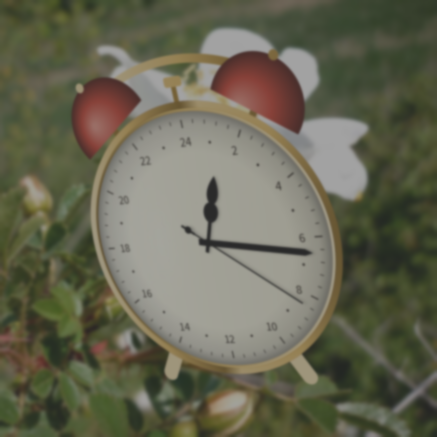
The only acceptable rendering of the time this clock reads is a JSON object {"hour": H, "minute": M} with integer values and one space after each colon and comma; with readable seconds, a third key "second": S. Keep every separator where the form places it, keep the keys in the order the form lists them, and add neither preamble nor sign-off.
{"hour": 1, "minute": 16, "second": 21}
